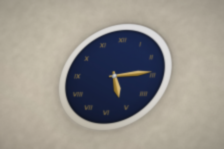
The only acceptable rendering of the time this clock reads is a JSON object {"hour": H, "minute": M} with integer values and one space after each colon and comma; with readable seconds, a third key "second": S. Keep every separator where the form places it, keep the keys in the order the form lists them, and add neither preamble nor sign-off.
{"hour": 5, "minute": 14}
